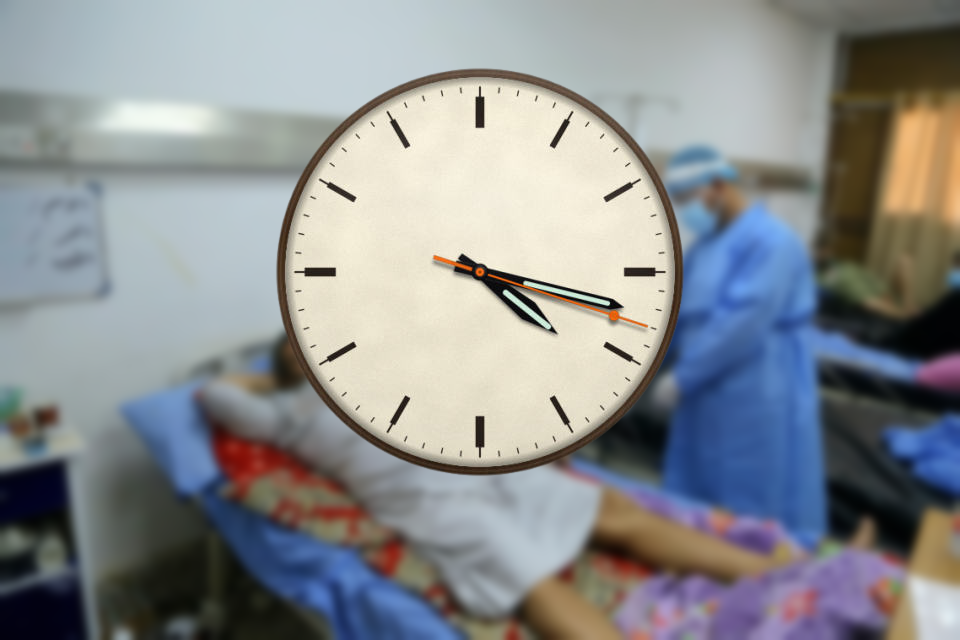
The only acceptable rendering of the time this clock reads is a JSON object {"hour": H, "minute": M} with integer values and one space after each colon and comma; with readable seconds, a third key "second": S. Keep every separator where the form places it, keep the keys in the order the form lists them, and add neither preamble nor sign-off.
{"hour": 4, "minute": 17, "second": 18}
